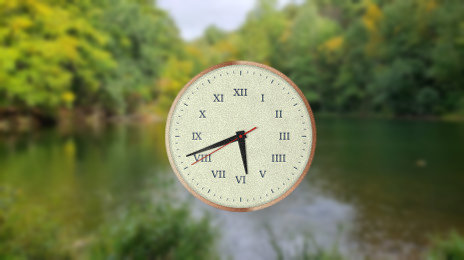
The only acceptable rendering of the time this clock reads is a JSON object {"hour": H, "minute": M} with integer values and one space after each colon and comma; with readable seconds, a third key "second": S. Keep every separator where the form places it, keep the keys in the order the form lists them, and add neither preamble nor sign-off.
{"hour": 5, "minute": 41, "second": 40}
